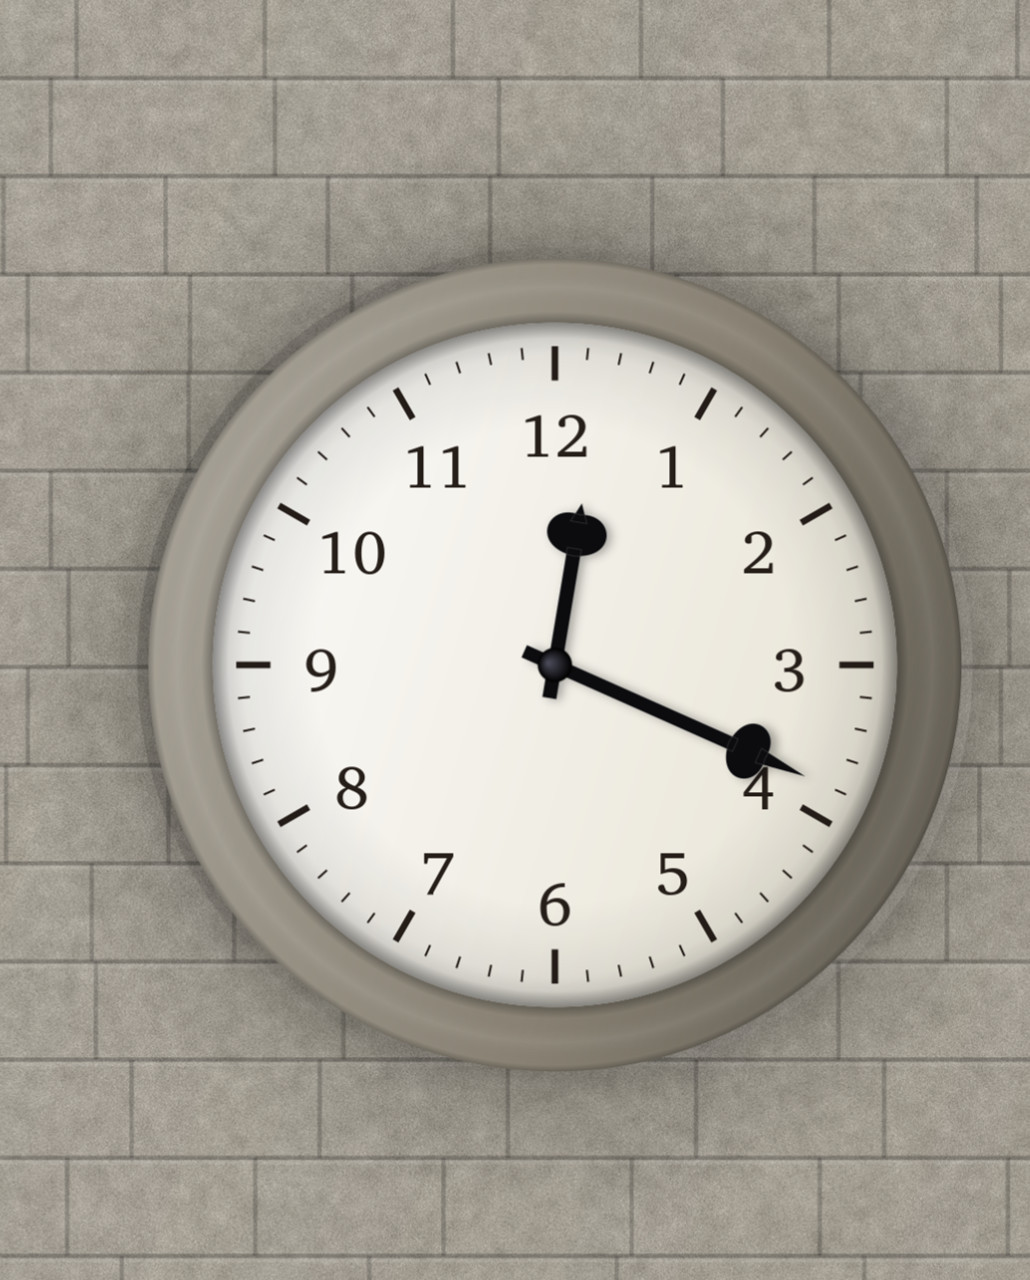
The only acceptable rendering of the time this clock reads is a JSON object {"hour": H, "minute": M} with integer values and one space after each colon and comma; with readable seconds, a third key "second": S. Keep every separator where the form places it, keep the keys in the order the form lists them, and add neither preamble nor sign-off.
{"hour": 12, "minute": 19}
